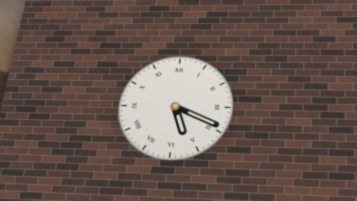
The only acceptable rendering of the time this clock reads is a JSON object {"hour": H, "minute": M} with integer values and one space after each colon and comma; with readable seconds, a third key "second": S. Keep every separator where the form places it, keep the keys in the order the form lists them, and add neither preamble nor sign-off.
{"hour": 5, "minute": 19}
